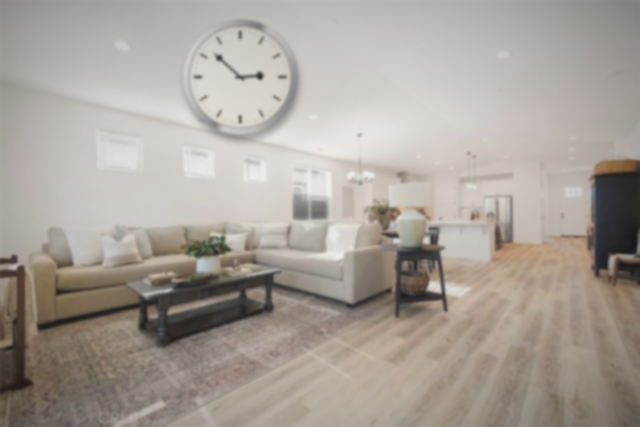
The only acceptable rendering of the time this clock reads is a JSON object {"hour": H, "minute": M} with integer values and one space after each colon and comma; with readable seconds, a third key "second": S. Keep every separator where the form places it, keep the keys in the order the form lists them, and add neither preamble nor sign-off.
{"hour": 2, "minute": 52}
